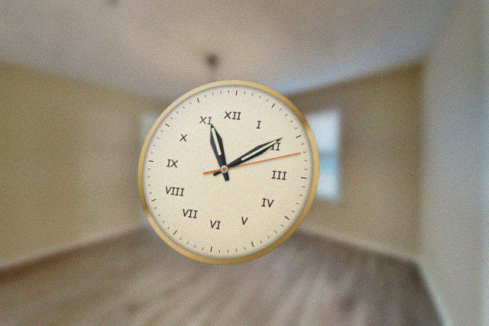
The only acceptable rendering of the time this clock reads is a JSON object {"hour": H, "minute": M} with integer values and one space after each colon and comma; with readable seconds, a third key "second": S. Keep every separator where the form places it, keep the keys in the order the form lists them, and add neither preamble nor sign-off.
{"hour": 11, "minute": 9, "second": 12}
